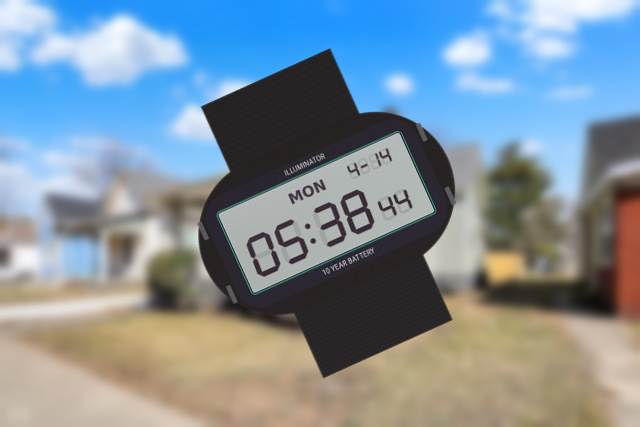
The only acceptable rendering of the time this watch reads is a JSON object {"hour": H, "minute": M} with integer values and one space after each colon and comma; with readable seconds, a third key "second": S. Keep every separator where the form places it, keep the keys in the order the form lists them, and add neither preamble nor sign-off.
{"hour": 5, "minute": 38, "second": 44}
